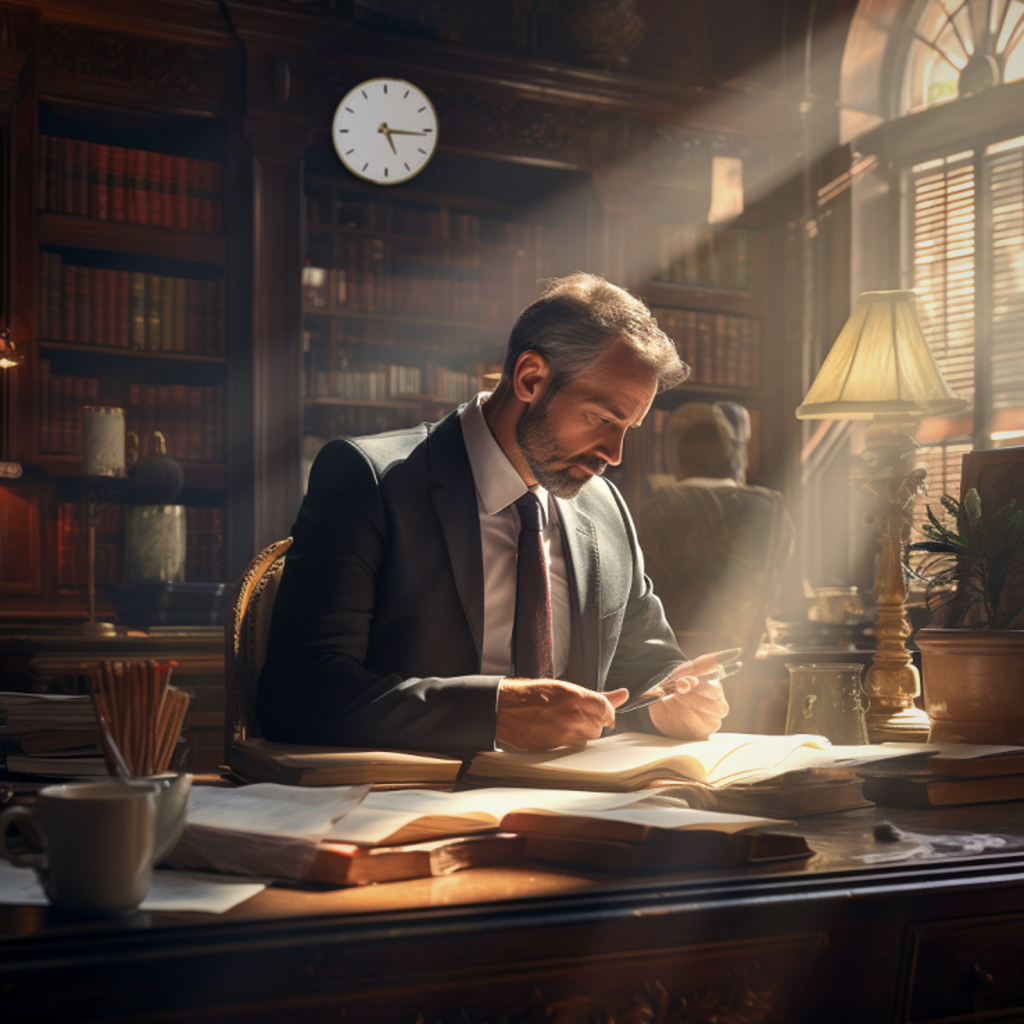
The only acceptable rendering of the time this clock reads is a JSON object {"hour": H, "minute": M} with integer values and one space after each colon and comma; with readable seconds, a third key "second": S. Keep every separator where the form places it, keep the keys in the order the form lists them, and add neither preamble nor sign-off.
{"hour": 5, "minute": 16}
